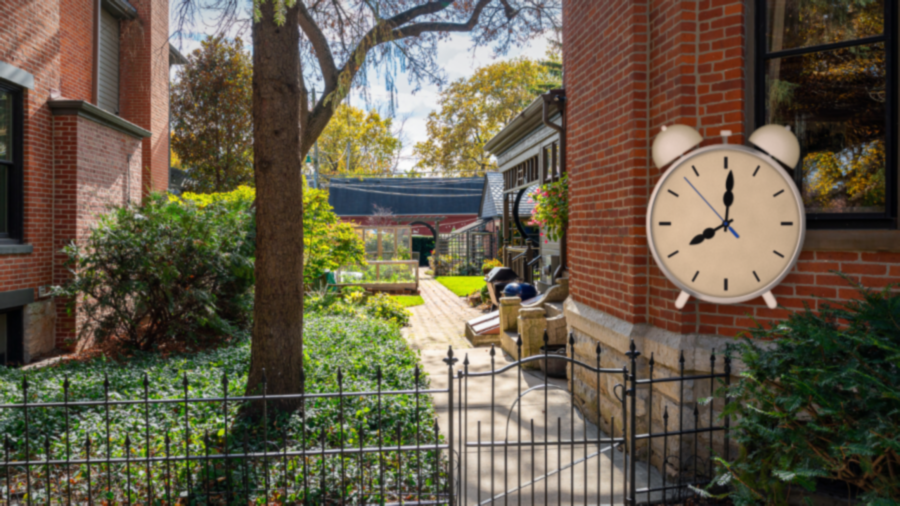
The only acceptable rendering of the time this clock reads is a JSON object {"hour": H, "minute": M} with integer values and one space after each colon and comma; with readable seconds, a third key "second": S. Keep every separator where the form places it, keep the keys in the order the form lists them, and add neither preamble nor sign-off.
{"hour": 8, "minute": 0, "second": 53}
